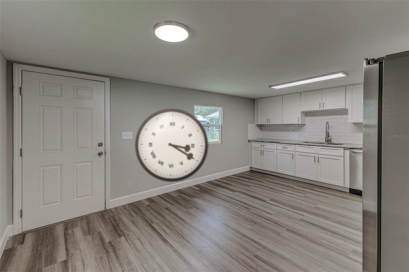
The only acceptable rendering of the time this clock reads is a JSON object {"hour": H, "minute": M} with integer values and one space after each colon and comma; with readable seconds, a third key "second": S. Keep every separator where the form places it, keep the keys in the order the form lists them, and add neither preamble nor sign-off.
{"hour": 3, "minute": 20}
